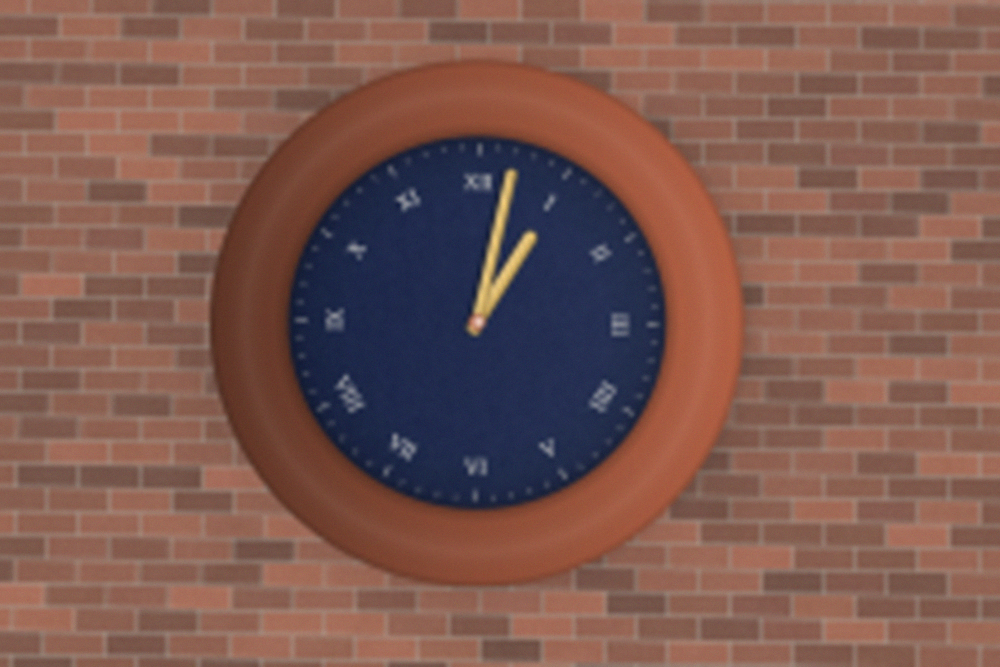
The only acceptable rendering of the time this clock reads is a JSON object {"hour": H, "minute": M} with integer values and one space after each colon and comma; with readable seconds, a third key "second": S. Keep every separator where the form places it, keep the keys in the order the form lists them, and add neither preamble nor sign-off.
{"hour": 1, "minute": 2}
